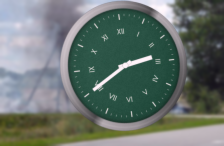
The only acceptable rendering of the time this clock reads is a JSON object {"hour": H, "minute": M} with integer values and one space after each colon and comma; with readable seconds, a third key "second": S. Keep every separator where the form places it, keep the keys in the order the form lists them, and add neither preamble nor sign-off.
{"hour": 2, "minute": 40}
